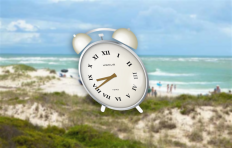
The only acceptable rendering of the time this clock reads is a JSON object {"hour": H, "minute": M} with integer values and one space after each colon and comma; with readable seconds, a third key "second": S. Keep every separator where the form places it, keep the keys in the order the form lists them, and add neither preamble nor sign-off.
{"hour": 8, "minute": 40}
